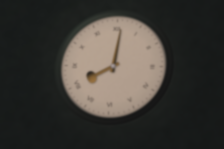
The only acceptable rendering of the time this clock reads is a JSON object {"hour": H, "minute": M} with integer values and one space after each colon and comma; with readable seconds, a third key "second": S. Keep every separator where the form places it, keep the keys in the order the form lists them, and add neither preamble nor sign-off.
{"hour": 8, "minute": 1}
